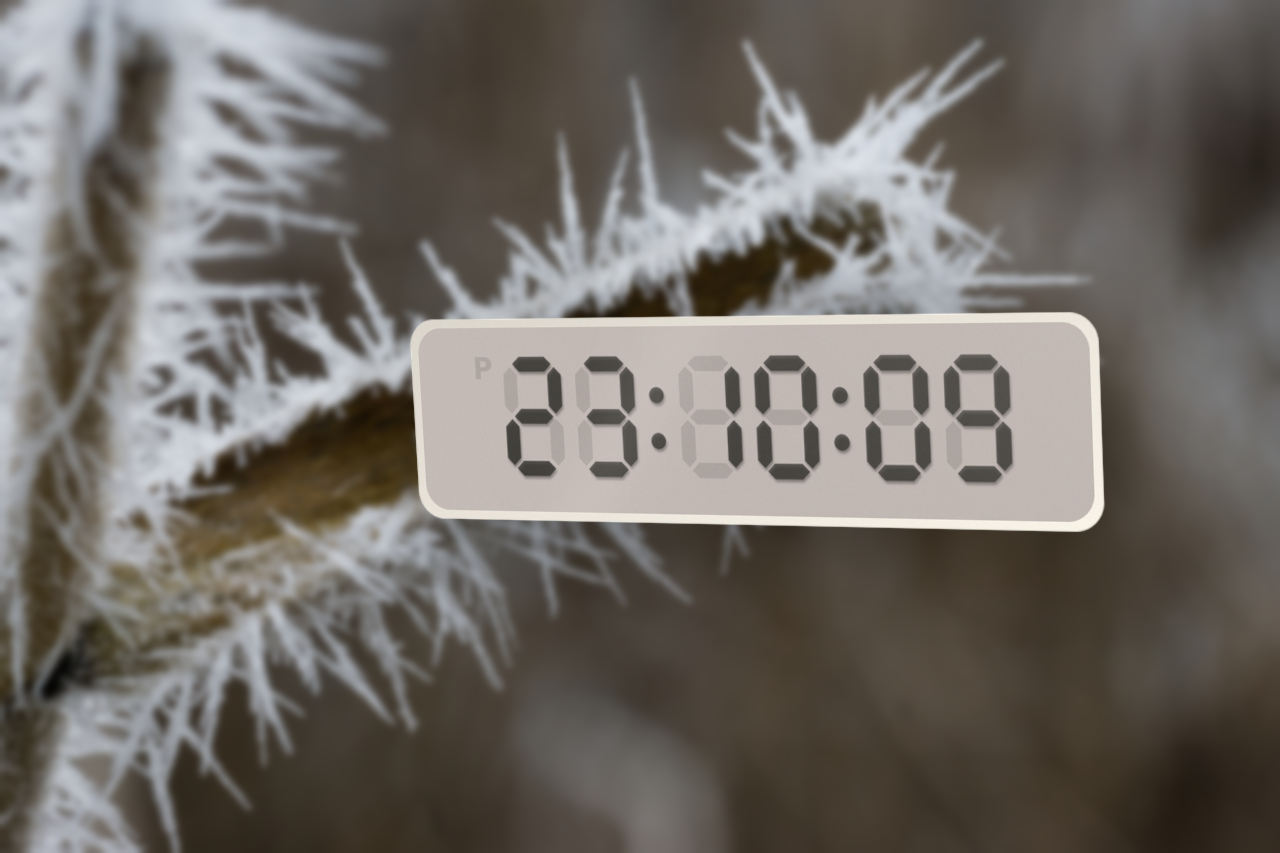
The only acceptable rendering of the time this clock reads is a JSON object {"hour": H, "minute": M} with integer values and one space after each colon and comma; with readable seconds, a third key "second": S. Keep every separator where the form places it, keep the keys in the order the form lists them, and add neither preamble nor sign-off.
{"hour": 23, "minute": 10, "second": 9}
